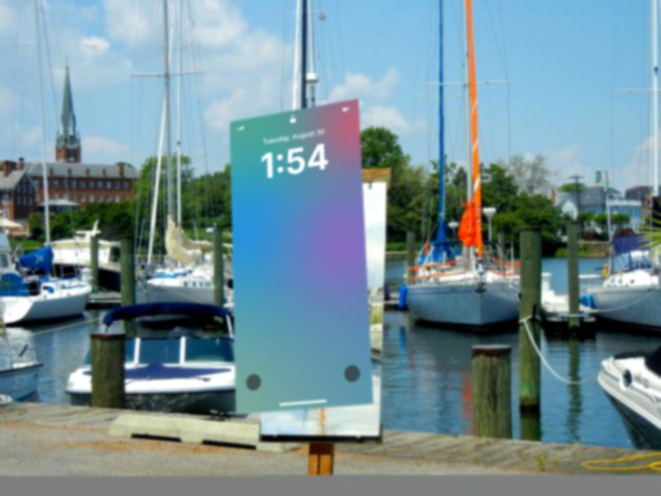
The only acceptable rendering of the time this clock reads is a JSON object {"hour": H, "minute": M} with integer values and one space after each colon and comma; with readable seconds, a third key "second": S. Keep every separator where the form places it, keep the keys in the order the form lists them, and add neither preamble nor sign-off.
{"hour": 1, "minute": 54}
